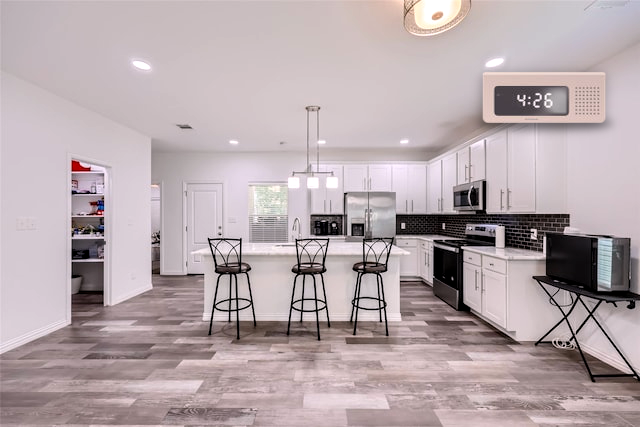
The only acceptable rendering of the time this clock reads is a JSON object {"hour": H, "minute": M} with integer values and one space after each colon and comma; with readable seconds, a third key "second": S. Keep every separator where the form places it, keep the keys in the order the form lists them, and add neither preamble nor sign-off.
{"hour": 4, "minute": 26}
